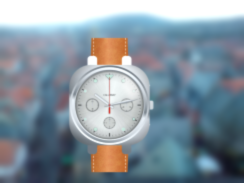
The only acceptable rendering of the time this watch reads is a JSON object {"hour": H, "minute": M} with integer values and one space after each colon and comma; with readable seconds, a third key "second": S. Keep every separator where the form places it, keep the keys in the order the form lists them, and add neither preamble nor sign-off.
{"hour": 10, "minute": 13}
